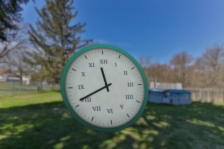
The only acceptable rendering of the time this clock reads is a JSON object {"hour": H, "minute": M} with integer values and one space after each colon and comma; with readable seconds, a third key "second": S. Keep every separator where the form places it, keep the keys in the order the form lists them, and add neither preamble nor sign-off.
{"hour": 11, "minute": 41}
